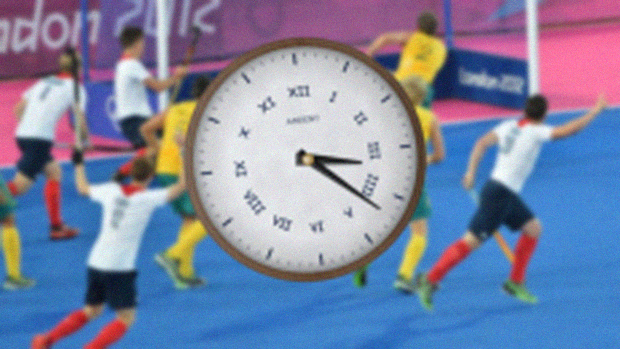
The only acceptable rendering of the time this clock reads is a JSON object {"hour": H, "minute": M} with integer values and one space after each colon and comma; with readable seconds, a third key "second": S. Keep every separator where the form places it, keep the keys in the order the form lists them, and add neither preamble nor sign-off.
{"hour": 3, "minute": 22}
